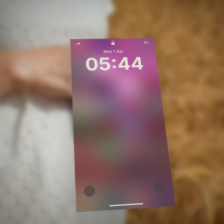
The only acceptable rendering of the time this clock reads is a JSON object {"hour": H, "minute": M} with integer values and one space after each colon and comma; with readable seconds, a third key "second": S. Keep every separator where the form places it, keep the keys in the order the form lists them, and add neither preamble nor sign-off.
{"hour": 5, "minute": 44}
